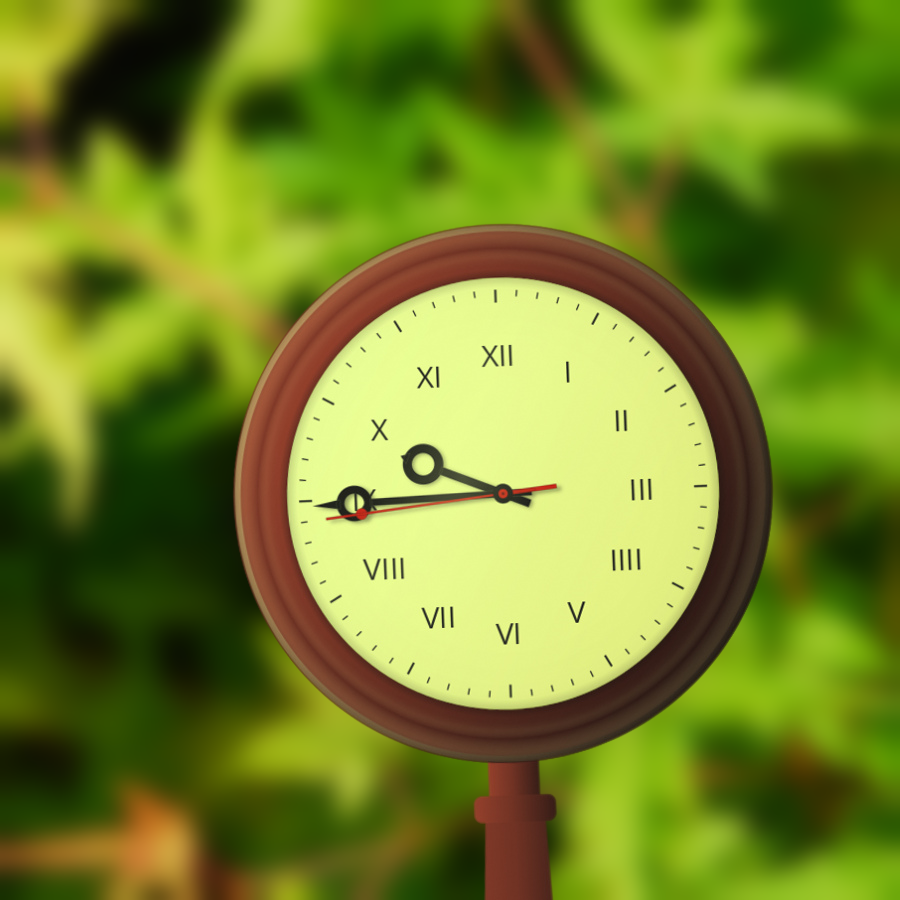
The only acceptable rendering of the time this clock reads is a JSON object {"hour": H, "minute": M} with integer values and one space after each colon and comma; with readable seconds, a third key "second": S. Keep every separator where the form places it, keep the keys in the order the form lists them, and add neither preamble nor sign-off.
{"hour": 9, "minute": 44, "second": 44}
